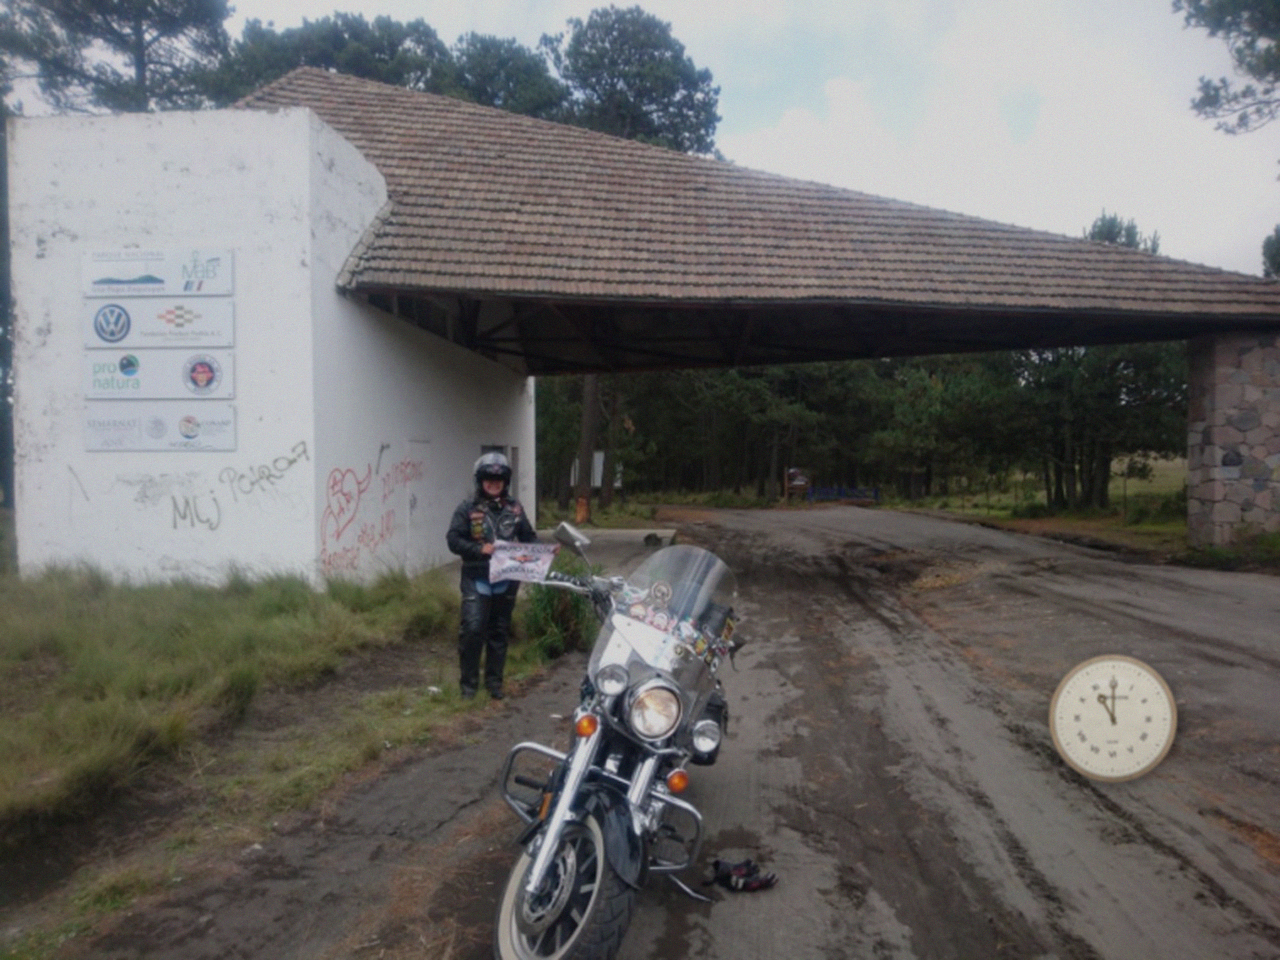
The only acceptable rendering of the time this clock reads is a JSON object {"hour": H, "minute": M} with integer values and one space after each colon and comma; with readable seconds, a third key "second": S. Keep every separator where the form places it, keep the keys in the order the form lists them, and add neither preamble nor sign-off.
{"hour": 11, "minute": 0}
